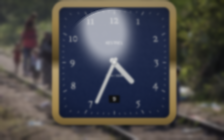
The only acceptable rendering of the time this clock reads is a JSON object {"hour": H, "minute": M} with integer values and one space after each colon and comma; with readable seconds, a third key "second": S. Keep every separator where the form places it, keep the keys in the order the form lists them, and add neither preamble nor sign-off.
{"hour": 4, "minute": 34}
